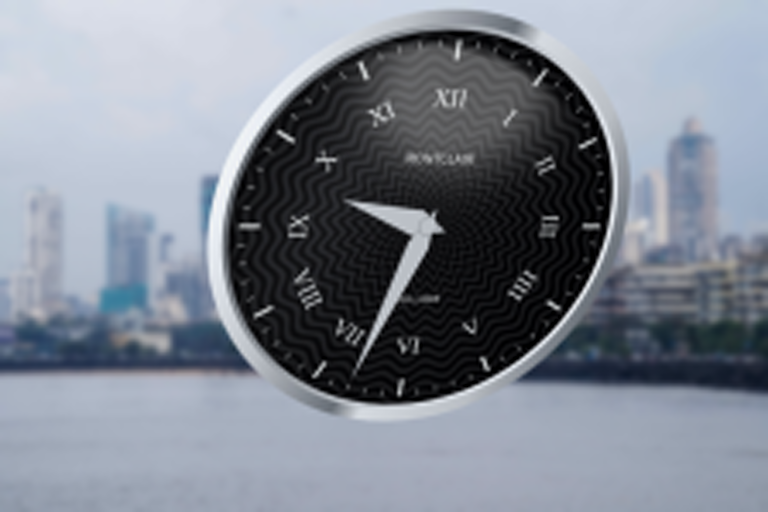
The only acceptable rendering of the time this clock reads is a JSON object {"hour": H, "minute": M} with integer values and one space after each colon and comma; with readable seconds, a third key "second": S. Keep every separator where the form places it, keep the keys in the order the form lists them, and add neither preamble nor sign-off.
{"hour": 9, "minute": 33}
